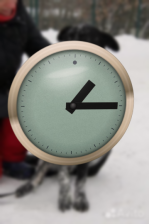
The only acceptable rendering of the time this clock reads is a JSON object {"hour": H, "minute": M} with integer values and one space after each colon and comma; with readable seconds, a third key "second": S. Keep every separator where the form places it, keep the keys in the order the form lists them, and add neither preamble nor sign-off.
{"hour": 1, "minute": 15}
